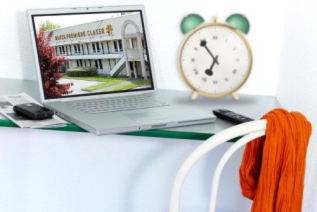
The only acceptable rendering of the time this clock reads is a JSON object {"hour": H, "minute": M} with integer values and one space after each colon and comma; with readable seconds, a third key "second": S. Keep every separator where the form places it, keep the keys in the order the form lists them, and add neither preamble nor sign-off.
{"hour": 6, "minute": 54}
